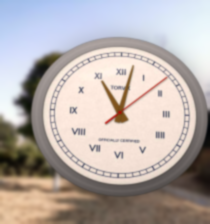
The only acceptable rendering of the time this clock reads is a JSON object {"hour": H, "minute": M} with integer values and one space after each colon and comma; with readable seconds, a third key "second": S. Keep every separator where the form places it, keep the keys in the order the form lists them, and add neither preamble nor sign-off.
{"hour": 11, "minute": 2, "second": 8}
